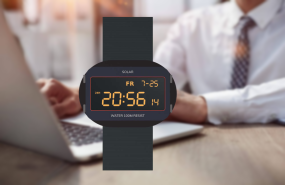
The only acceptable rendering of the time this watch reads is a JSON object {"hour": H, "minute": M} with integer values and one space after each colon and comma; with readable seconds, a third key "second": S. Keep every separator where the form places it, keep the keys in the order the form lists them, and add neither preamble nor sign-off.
{"hour": 20, "minute": 56, "second": 14}
